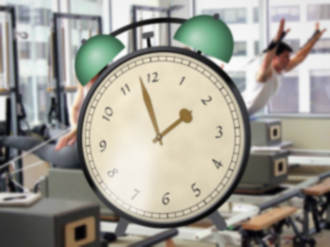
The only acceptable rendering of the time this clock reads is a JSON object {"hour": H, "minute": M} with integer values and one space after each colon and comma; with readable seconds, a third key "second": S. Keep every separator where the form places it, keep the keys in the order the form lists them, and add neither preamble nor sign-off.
{"hour": 1, "minute": 58}
